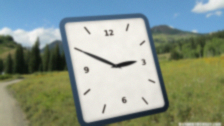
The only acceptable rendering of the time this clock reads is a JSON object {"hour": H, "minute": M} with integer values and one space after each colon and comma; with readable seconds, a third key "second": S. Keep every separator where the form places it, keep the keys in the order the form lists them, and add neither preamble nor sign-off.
{"hour": 2, "minute": 50}
